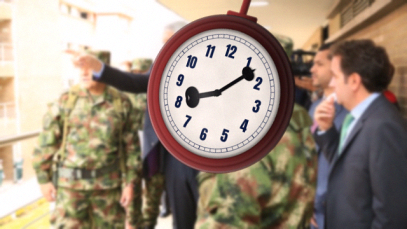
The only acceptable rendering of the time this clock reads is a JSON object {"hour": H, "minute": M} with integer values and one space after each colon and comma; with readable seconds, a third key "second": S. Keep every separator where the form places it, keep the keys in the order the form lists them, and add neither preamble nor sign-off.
{"hour": 8, "minute": 7}
